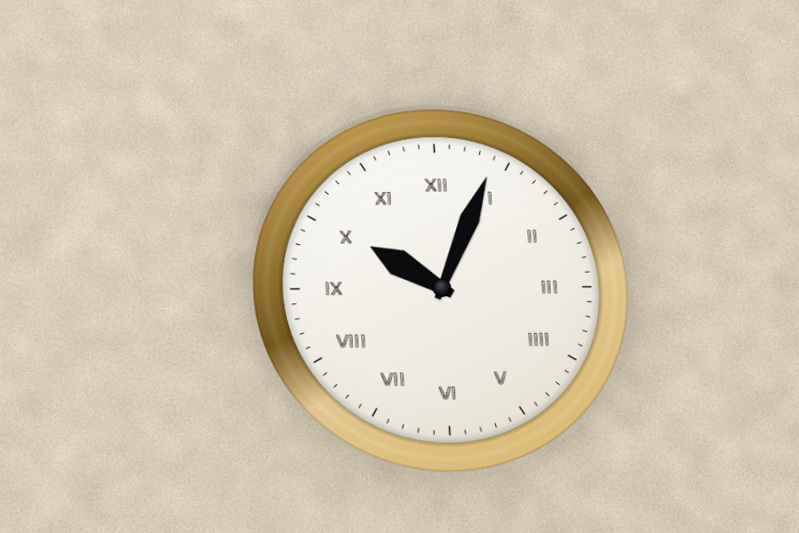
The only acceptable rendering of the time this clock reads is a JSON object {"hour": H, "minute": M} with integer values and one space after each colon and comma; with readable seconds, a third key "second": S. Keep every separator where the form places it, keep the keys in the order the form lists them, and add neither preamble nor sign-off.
{"hour": 10, "minute": 4}
